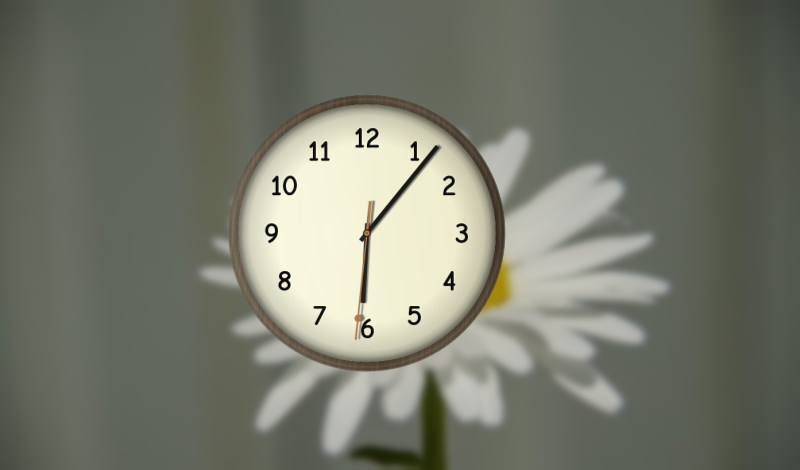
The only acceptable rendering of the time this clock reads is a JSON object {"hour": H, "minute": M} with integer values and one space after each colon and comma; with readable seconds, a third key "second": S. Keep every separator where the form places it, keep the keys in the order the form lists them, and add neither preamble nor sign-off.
{"hour": 6, "minute": 6, "second": 31}
